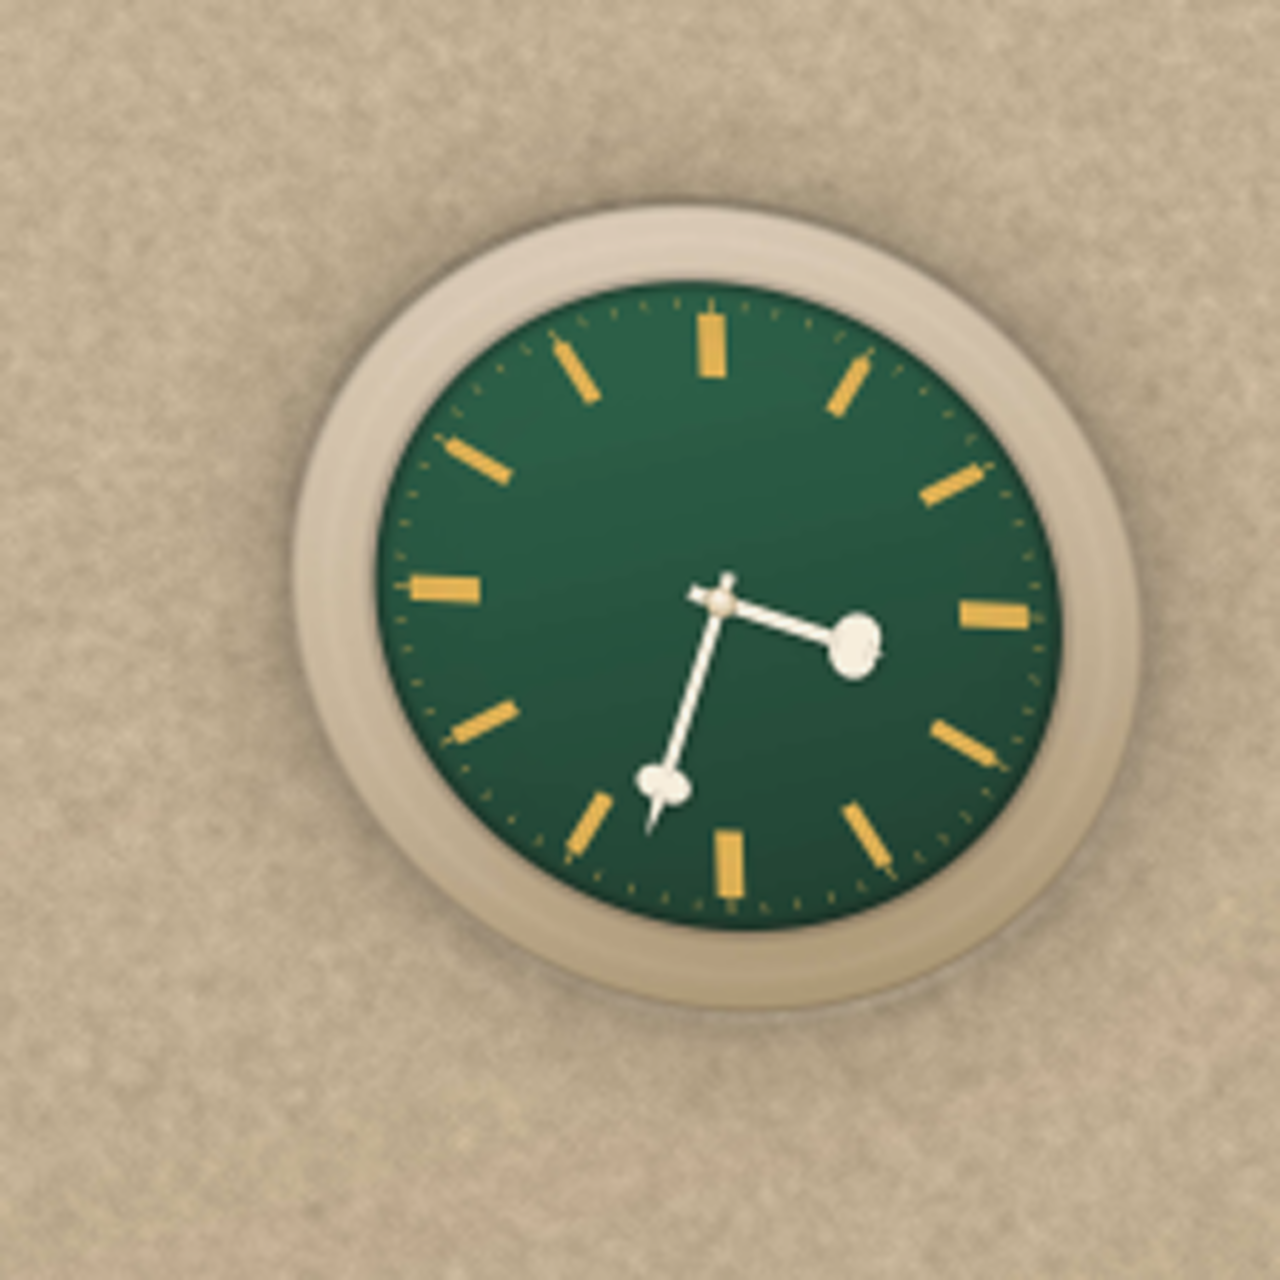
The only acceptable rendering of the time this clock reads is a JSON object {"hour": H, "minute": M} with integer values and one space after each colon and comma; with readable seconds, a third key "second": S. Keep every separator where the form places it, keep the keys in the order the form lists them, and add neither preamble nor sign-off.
{"hour": 3, "minute": 33}
